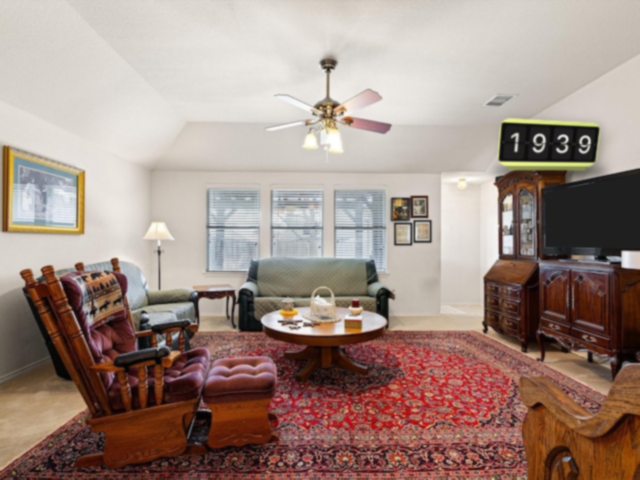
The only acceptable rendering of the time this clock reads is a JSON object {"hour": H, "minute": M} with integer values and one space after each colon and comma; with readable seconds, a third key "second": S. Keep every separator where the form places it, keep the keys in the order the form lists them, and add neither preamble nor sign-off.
{"hour": 19, "minute": 39}
